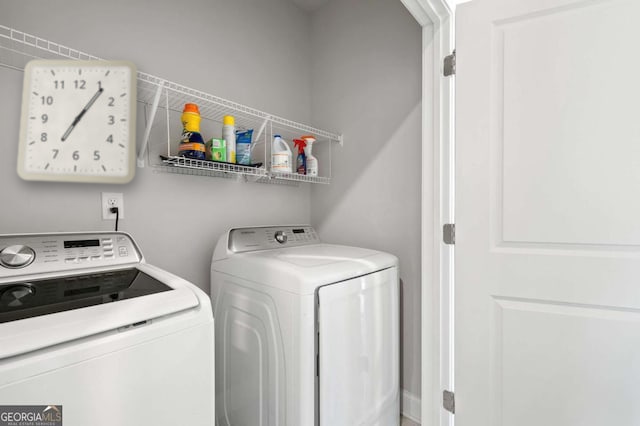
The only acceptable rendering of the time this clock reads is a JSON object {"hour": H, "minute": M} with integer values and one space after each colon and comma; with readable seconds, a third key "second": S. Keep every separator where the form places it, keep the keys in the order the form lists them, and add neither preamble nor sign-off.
{"hour": 7, "minute": 6}
